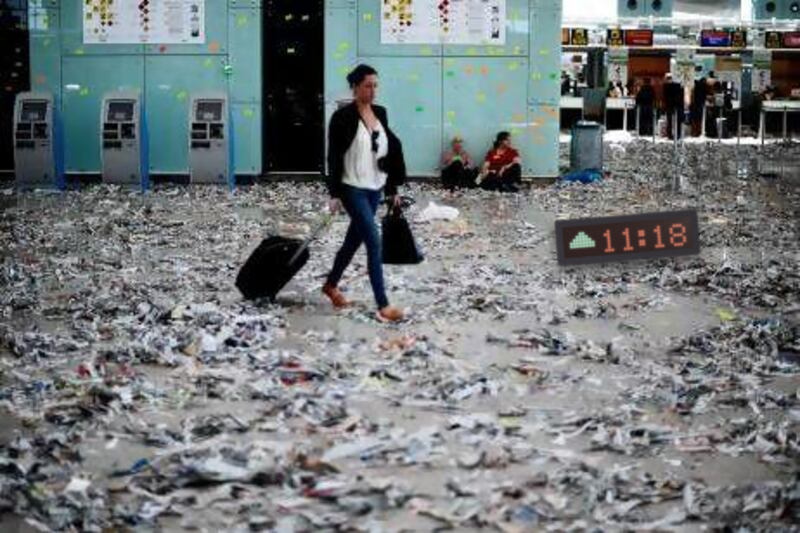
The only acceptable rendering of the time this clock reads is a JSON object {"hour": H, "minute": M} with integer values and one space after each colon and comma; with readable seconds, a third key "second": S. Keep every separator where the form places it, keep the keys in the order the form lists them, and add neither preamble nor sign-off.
{"hour": 11, "minute": 18}
